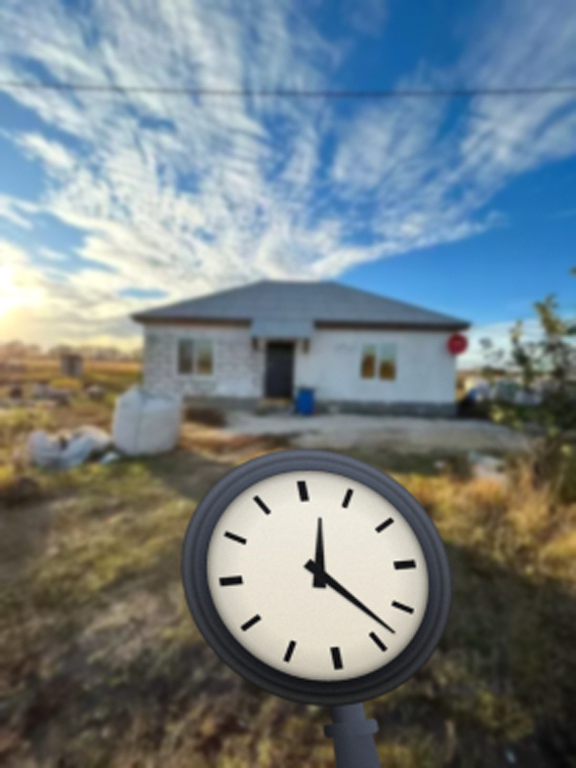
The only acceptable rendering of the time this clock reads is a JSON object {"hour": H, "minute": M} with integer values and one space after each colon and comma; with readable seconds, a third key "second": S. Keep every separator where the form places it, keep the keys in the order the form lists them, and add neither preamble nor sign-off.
{"hour": 12, "minute": 23}
